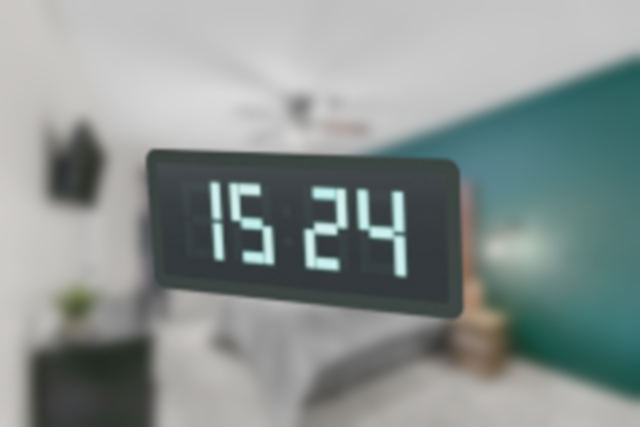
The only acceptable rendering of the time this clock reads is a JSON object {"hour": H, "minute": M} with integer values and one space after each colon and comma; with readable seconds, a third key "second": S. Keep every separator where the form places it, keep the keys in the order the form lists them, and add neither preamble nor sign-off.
{"hour": 15, "minute": 24}
